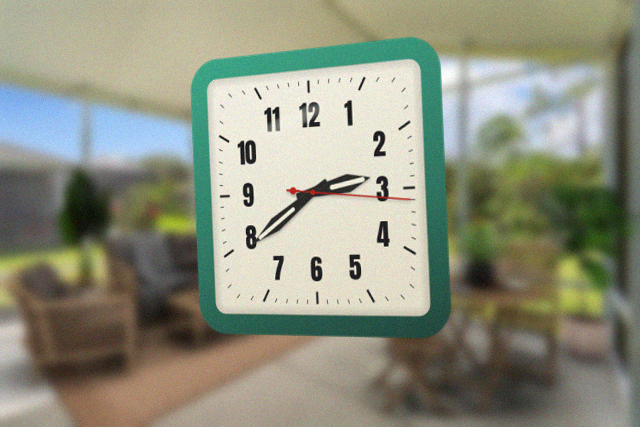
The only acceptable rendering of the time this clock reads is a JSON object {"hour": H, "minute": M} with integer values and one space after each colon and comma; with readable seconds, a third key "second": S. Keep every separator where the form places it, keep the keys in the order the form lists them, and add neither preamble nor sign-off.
{"hour": 2, "minute": 39, "second": 16}
